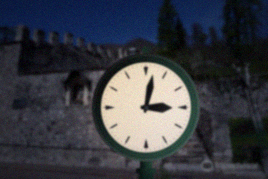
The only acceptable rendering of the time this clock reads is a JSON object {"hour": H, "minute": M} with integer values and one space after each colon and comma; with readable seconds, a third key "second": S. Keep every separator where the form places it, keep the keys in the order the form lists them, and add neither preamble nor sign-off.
{"hour": 3, "minute": 2}
